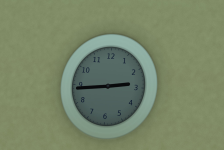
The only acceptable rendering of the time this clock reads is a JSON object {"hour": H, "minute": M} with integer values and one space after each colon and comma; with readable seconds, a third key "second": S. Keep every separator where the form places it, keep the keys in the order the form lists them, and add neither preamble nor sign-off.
{"hour": 2, "minute": 44}
